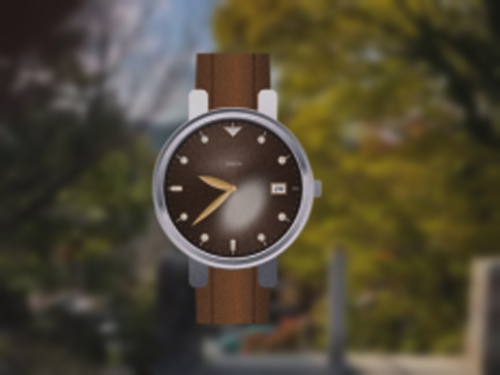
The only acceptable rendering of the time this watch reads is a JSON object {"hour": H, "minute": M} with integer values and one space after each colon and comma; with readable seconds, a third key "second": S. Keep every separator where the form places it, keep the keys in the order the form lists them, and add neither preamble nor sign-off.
{"hour": 9, "minute": 38}
